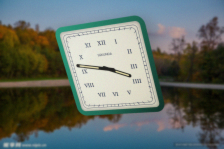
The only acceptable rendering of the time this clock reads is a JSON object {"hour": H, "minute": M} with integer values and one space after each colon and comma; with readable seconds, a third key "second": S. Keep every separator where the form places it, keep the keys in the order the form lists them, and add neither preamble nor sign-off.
{"hour": 3, "minute": 47}
